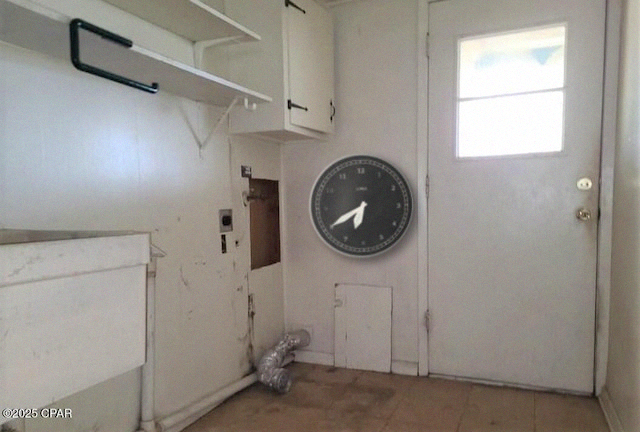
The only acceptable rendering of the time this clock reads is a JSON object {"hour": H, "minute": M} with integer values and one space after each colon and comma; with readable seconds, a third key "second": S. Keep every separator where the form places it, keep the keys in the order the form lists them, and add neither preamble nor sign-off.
{"hour": 6, "minute": 40}
